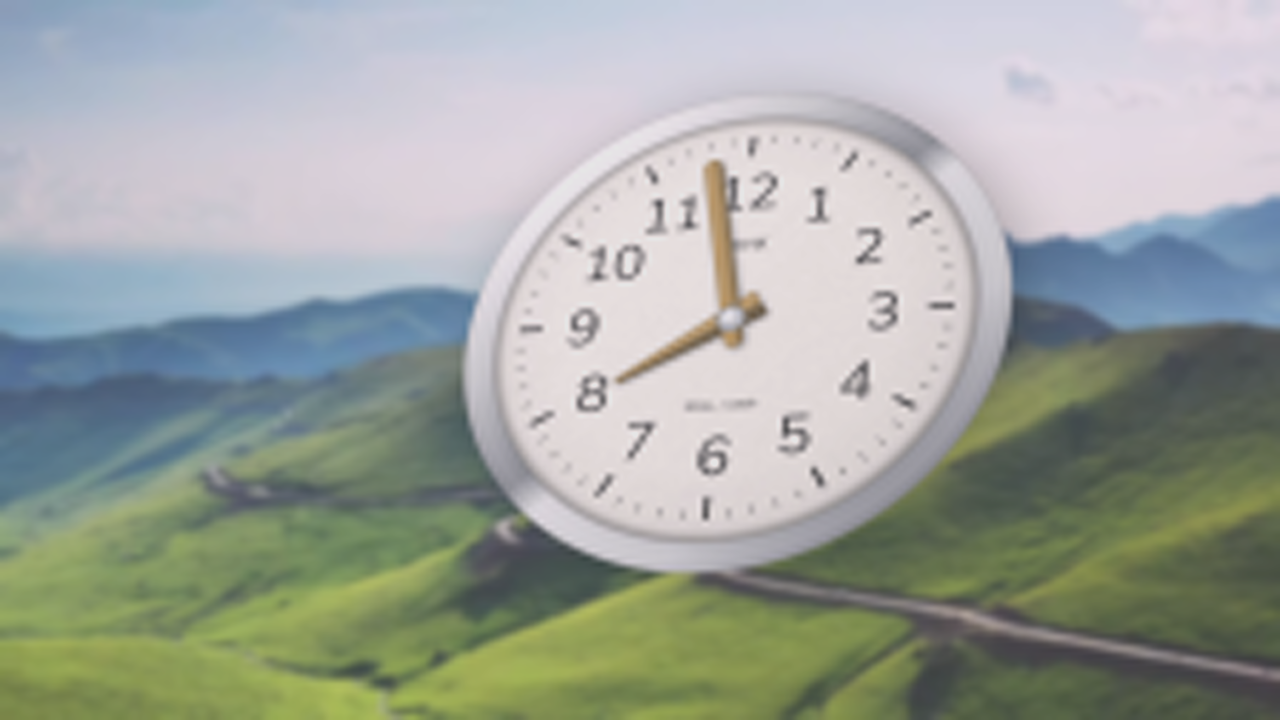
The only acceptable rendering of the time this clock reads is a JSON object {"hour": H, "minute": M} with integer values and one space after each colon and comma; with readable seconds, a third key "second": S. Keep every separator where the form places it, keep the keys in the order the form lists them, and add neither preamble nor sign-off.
{"hour": 7, "minute": 58}
